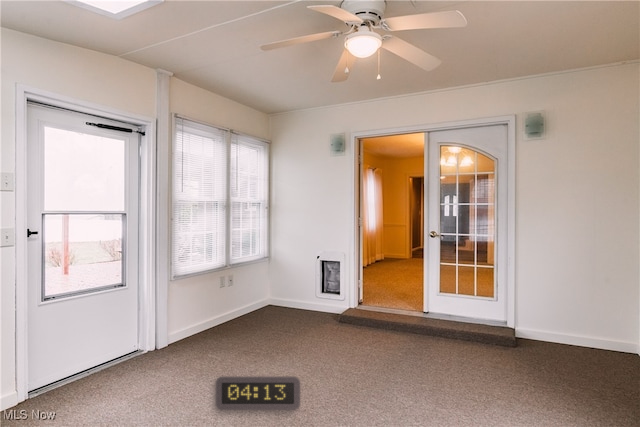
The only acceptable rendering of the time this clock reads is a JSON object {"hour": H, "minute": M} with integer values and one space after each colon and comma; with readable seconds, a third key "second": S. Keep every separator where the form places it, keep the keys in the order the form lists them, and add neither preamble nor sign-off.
{"hour": 4, "minute": 13}
